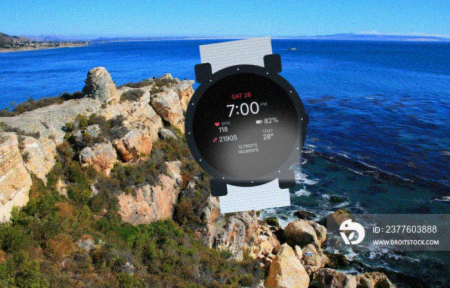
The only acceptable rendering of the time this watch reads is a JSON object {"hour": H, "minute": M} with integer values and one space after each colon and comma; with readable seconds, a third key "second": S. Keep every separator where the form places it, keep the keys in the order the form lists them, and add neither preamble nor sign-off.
{"hour": 7, "minute": 0}
